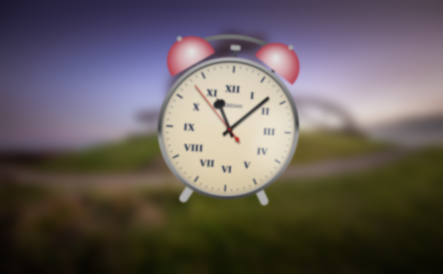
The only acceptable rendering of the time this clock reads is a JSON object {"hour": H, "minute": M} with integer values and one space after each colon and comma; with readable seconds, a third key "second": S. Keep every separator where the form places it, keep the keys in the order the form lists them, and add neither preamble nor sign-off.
{"hour": 11, "minute": 7, "second": 53}
